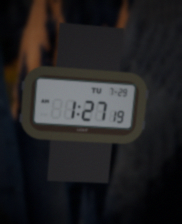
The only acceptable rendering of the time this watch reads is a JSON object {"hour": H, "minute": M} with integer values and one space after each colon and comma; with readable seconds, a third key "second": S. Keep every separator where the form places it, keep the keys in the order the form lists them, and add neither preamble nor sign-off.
{"hour": 1, "minute": 27, "second": 19}
